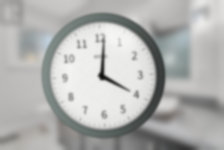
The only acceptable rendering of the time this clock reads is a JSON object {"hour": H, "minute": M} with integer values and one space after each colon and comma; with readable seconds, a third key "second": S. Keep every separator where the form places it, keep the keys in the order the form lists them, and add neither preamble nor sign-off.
{"hour": 4, "minute": 1}
